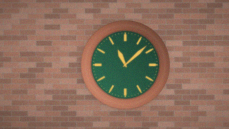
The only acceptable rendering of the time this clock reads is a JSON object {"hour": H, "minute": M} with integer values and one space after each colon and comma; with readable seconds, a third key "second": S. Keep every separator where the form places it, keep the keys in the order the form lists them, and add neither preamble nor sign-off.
{"hour": 11, "minute": 8}
